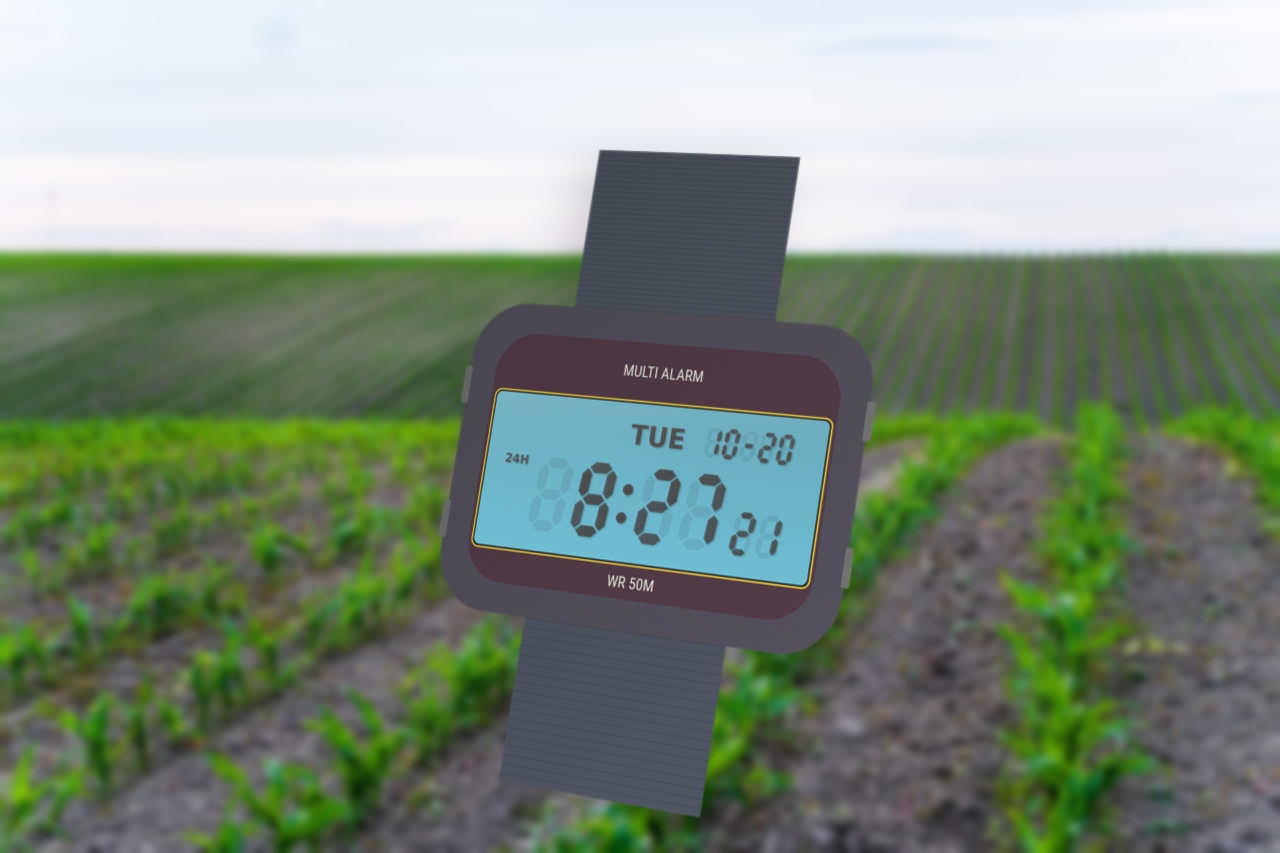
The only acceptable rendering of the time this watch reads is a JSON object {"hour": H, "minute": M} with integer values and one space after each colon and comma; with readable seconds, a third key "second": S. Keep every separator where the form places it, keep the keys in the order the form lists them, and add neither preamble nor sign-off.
{"hour": 8, "minute": 27, "second": 21}
